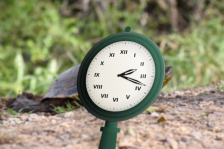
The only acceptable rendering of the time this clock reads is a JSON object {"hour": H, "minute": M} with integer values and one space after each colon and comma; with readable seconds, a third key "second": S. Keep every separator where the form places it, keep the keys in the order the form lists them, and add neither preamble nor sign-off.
{"hour": 2, "minute": 18}
